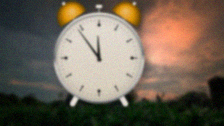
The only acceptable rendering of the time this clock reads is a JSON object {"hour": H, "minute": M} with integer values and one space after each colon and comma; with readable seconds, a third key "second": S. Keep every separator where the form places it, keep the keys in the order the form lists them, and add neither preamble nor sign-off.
{"hour": 11, "minute": 54}
